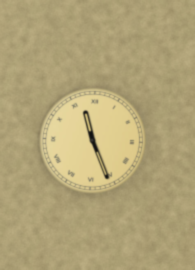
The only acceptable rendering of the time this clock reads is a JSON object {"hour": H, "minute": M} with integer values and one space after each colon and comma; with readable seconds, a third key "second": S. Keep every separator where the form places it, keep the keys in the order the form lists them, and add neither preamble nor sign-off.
{"hour": 11, "minute": 26}
